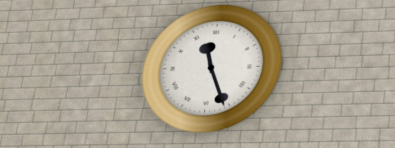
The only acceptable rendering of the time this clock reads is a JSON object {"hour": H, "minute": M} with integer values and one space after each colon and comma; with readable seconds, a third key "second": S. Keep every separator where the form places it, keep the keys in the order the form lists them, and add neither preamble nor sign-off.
{"hour": 11, "minute": 26}
